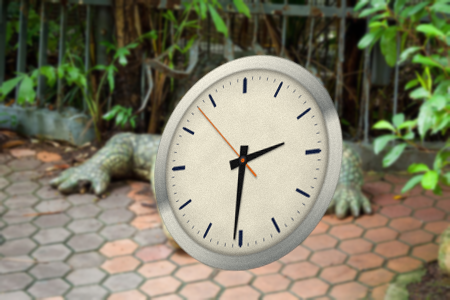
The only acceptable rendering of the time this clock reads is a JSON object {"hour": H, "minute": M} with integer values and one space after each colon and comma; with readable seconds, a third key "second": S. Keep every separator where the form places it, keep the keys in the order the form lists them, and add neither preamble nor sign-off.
{"hour": 2, "minute": 30, "second": 53}
